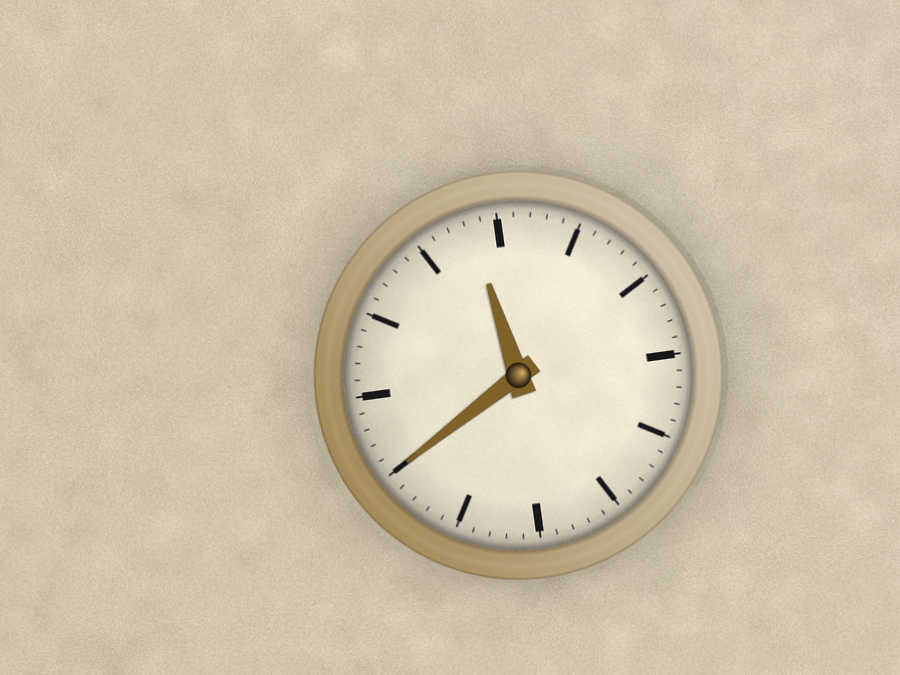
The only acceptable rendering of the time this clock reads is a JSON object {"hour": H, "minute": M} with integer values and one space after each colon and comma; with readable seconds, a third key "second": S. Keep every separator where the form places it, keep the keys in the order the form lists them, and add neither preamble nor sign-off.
{"hour": 11, "minute": 40}
